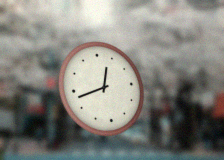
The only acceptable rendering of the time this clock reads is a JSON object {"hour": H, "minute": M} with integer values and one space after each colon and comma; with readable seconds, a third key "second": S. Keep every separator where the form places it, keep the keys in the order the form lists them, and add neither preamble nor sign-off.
{"hour": 12, "minute": 43}
